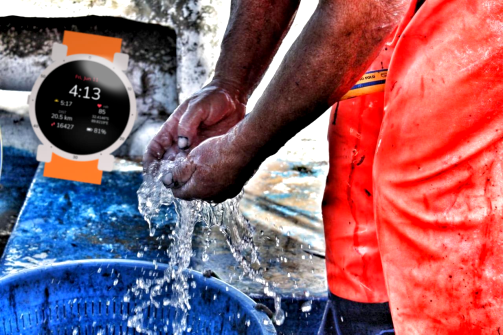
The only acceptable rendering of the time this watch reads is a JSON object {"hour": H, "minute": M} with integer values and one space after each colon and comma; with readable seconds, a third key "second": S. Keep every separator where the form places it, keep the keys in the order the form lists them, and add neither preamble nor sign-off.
{"hour": 4, "minute": 13}
